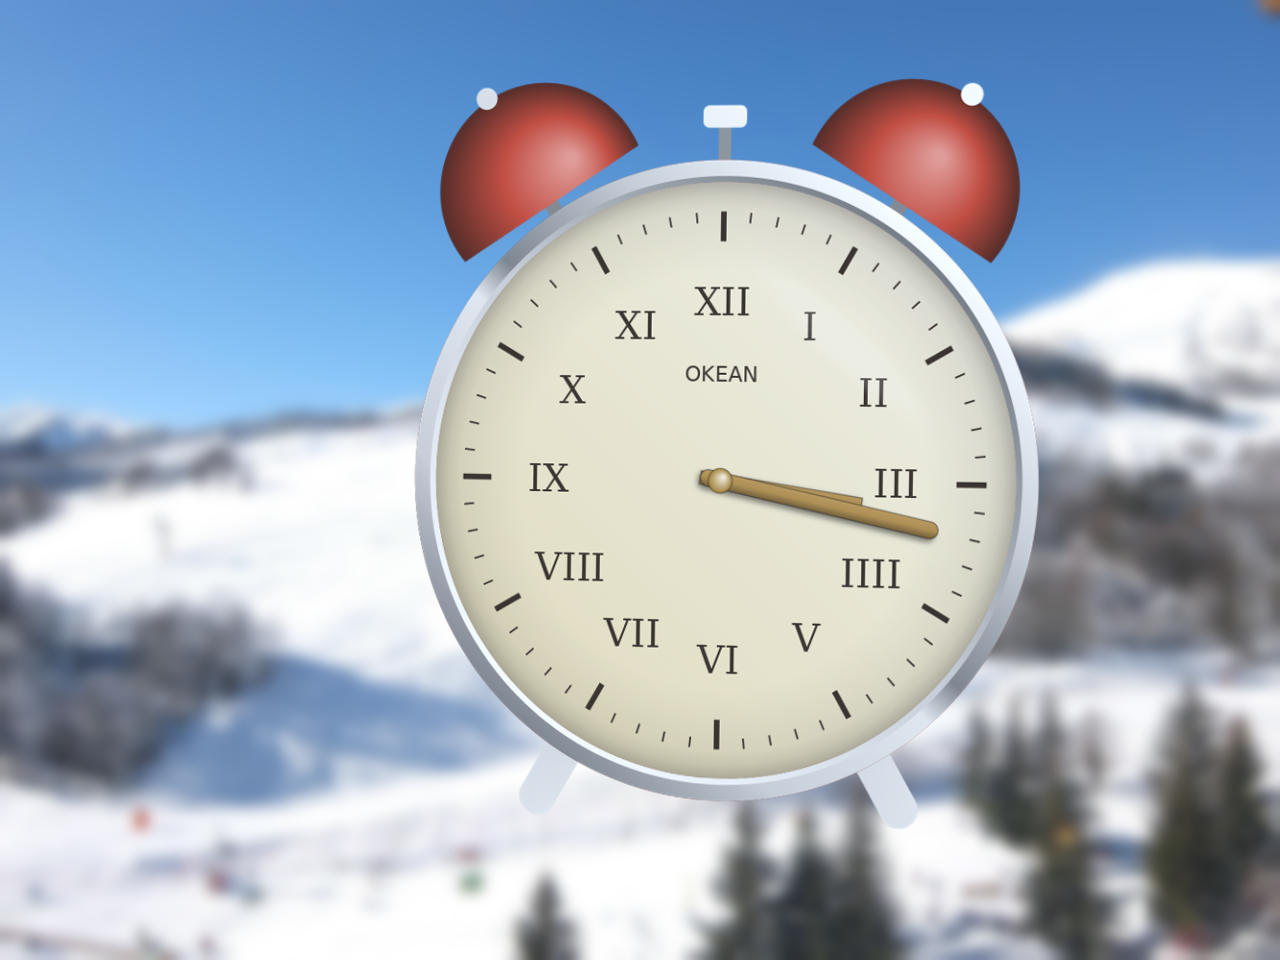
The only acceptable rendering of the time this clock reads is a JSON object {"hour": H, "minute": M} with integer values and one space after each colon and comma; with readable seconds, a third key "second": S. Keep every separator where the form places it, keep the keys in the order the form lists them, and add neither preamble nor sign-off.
{"hour": 3, "minute": 17}
